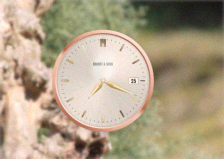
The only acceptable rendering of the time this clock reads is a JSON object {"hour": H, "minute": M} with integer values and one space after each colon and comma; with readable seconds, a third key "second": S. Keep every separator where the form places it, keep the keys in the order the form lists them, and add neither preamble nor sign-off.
{"hour": 7, "minute": 19}
